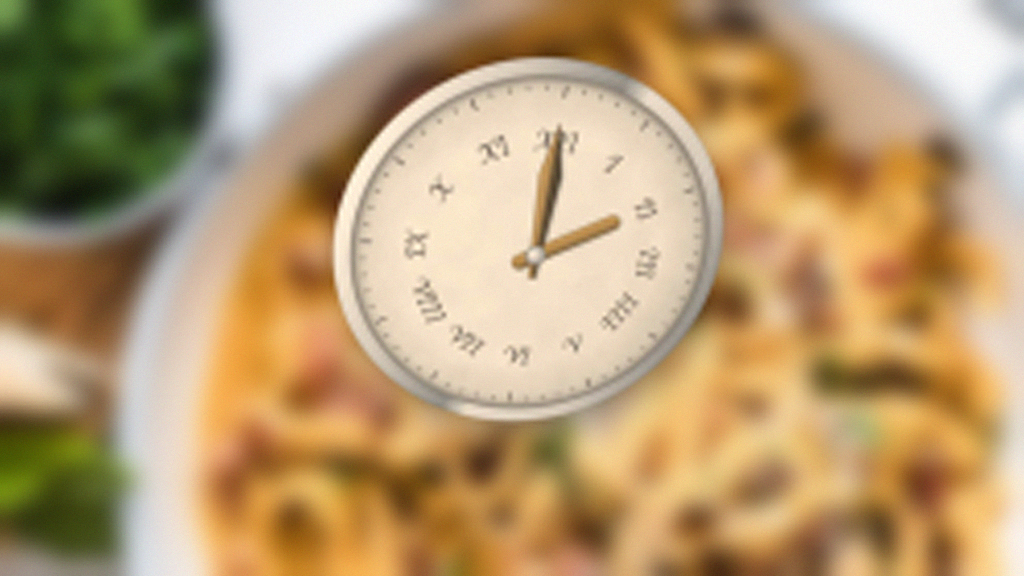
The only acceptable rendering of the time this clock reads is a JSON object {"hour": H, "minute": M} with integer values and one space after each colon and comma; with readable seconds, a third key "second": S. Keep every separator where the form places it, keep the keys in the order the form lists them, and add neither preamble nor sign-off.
{"hour": 2, "minute": 0}
